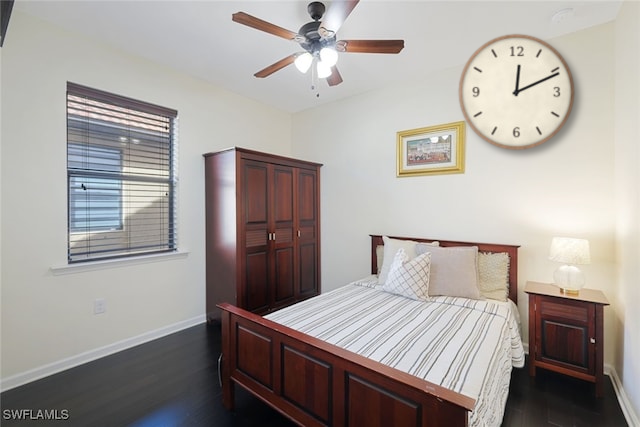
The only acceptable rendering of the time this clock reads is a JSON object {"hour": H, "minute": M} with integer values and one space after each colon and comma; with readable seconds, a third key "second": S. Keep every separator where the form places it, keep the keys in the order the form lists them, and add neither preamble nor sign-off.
{"hour": 12, "minute": 11}
